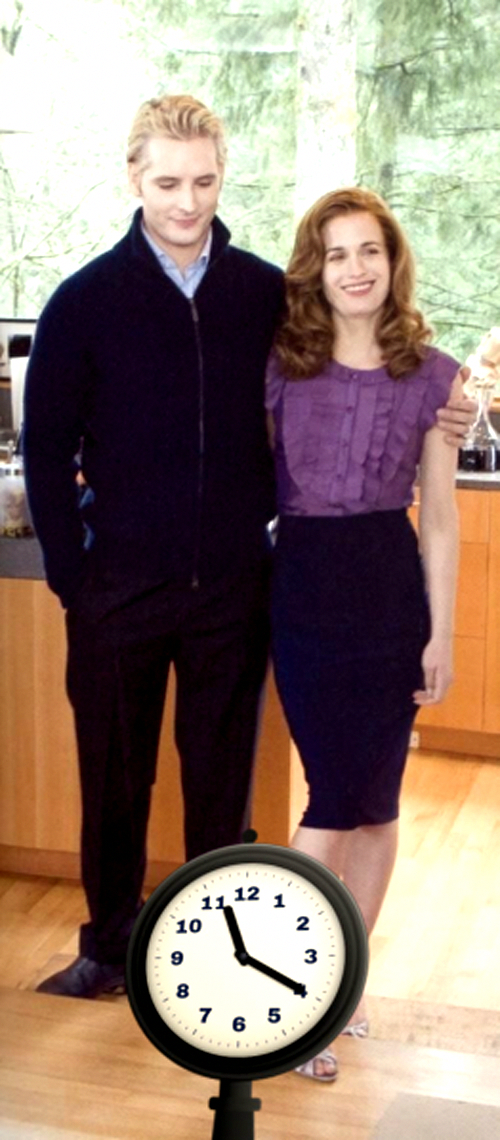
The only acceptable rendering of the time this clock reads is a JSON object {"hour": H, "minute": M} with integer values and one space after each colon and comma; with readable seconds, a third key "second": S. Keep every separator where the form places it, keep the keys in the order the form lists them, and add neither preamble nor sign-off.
{"hour": 11, "minute": 20}
